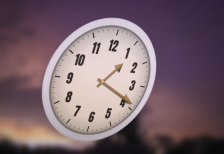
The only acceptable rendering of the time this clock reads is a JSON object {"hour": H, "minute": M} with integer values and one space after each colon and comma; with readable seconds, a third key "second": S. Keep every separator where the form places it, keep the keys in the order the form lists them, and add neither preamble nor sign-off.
{"hour": 1, "minute": 19}
